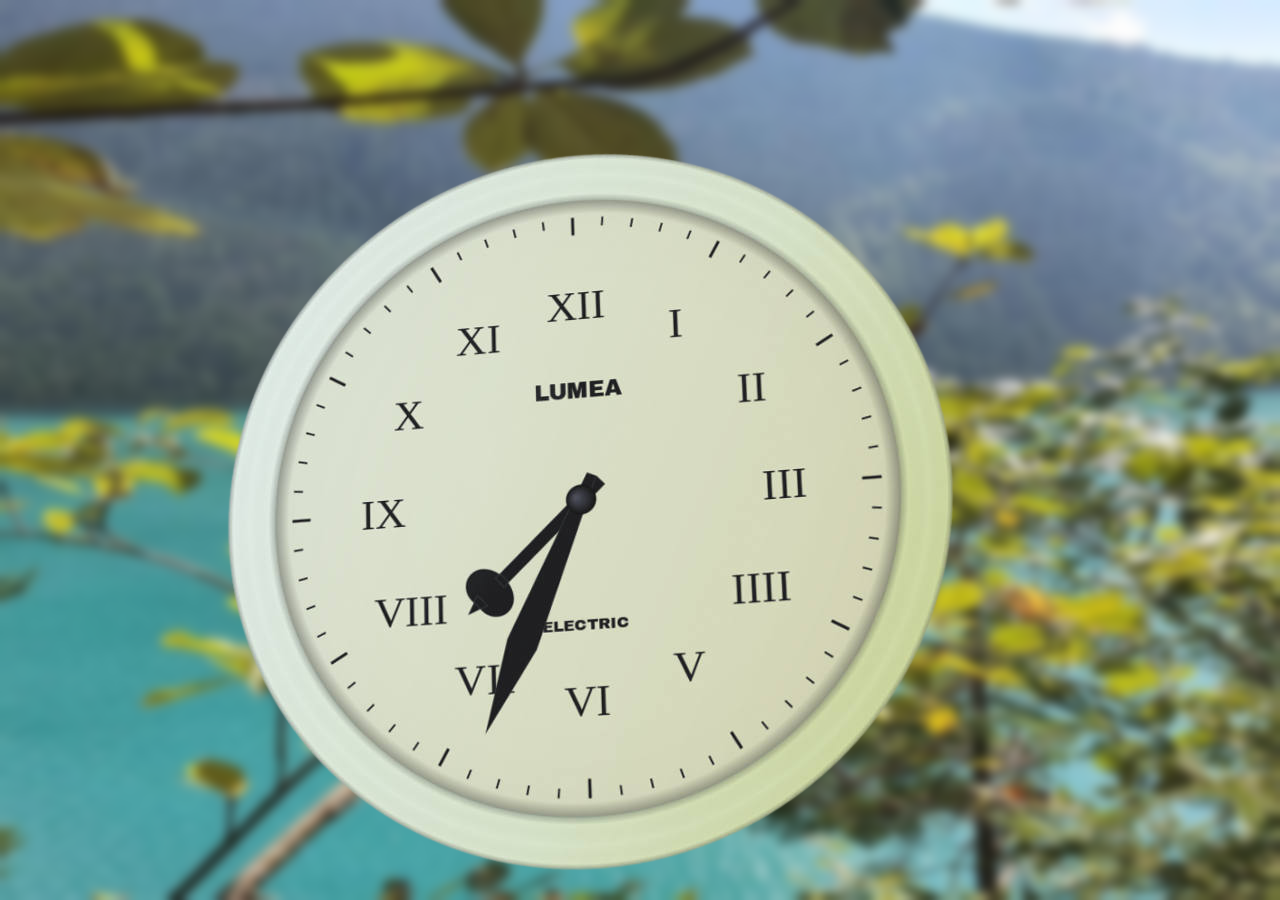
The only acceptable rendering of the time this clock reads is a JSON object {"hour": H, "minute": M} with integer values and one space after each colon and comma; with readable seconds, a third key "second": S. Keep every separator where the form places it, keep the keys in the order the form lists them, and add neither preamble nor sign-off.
{"hour": 7, "minute": 34}
